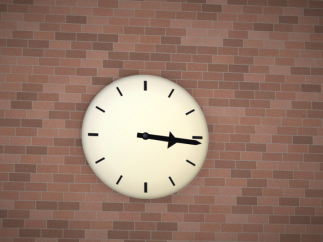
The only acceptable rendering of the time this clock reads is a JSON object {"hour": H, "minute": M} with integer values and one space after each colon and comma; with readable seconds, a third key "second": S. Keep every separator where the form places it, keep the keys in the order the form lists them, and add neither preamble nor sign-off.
{"hour": 3, "minute": 16}
